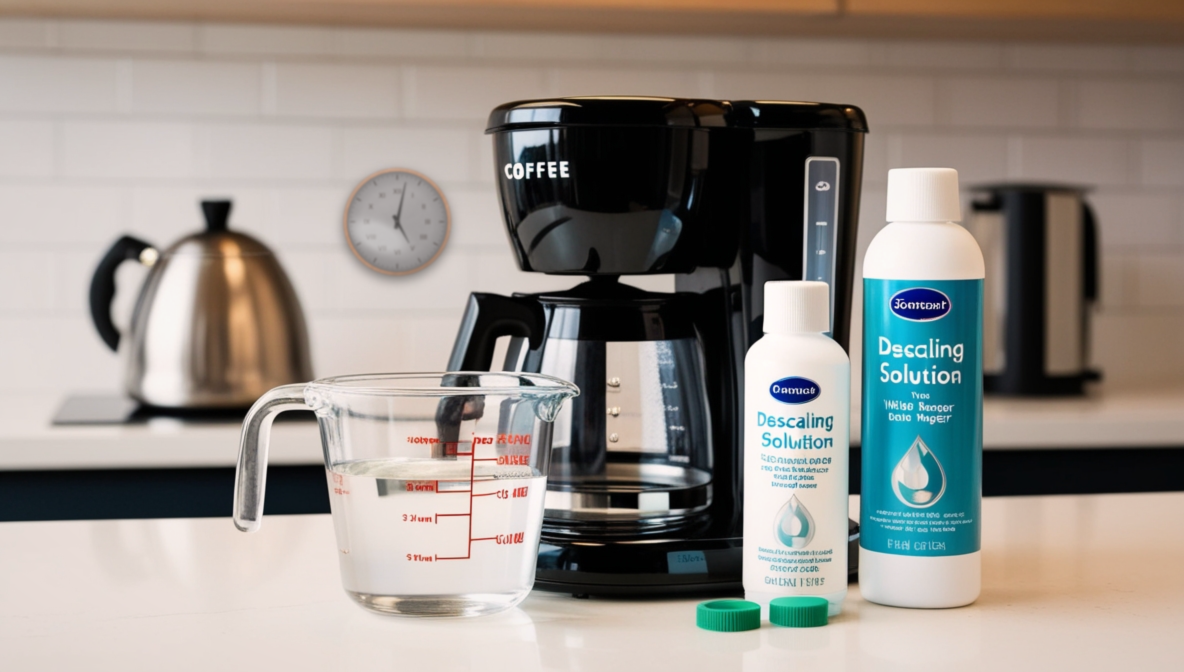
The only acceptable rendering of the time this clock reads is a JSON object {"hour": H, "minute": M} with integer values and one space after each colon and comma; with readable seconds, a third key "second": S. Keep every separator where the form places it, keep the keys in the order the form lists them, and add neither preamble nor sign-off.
{"hour": 5, "minute": 2}
